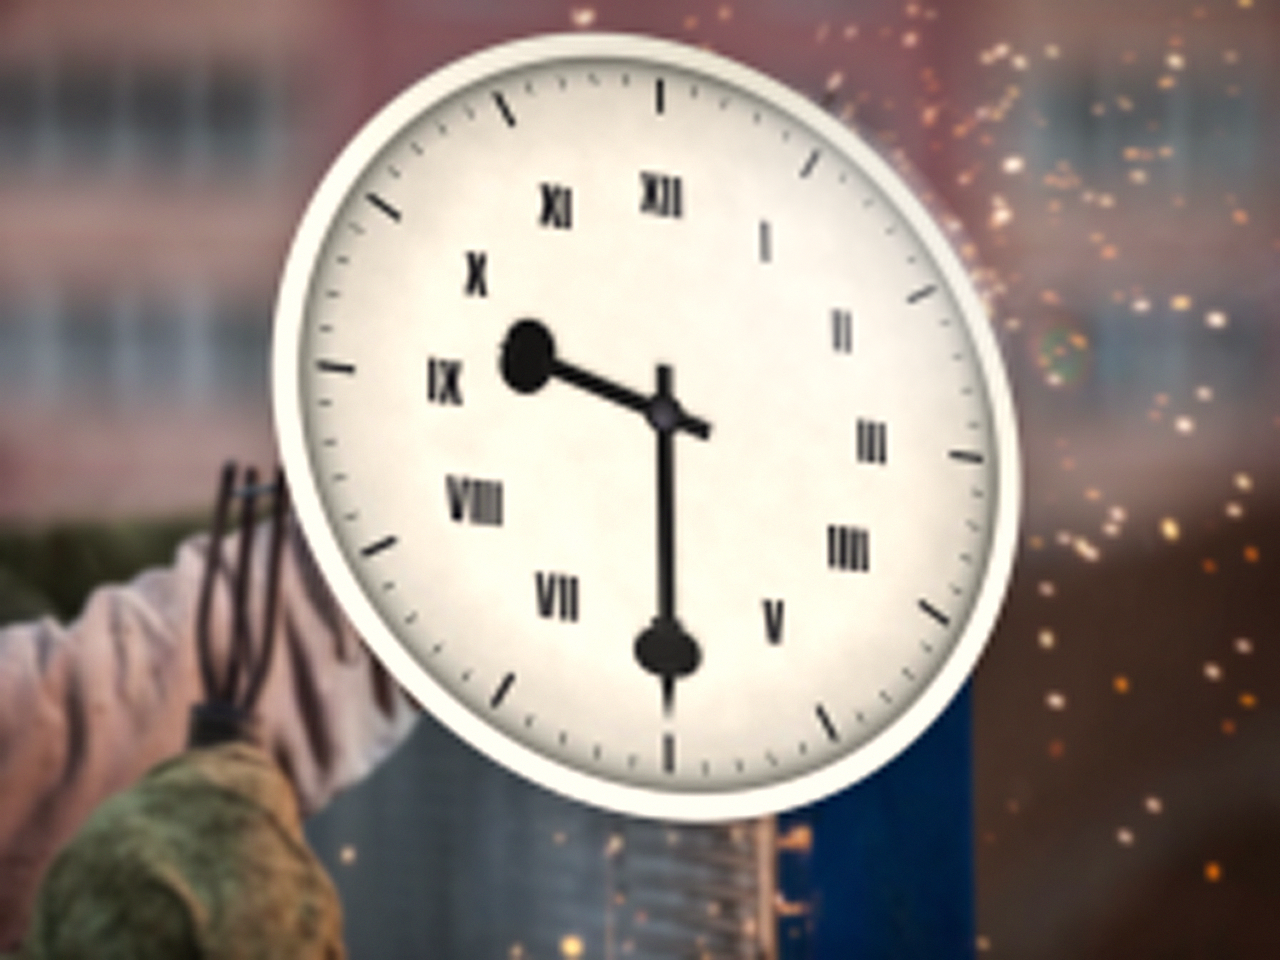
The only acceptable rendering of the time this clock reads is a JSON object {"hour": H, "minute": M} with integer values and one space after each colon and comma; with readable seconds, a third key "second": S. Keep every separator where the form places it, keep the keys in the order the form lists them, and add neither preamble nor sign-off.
{"hour": 9, "minute": 30}
